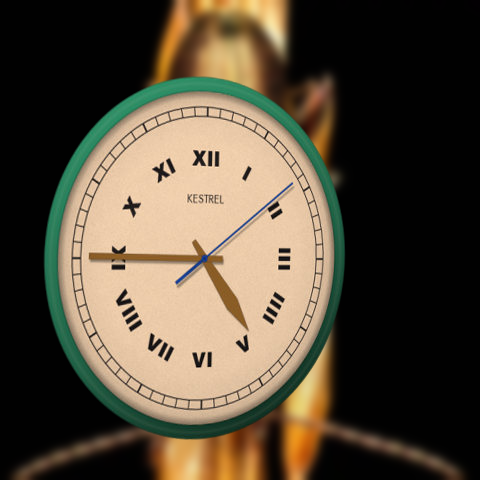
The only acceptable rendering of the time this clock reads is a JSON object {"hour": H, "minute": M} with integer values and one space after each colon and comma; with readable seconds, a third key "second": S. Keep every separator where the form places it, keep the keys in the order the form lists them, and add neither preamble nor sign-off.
{"hour": 4, "minute": 45, "second": 9}
